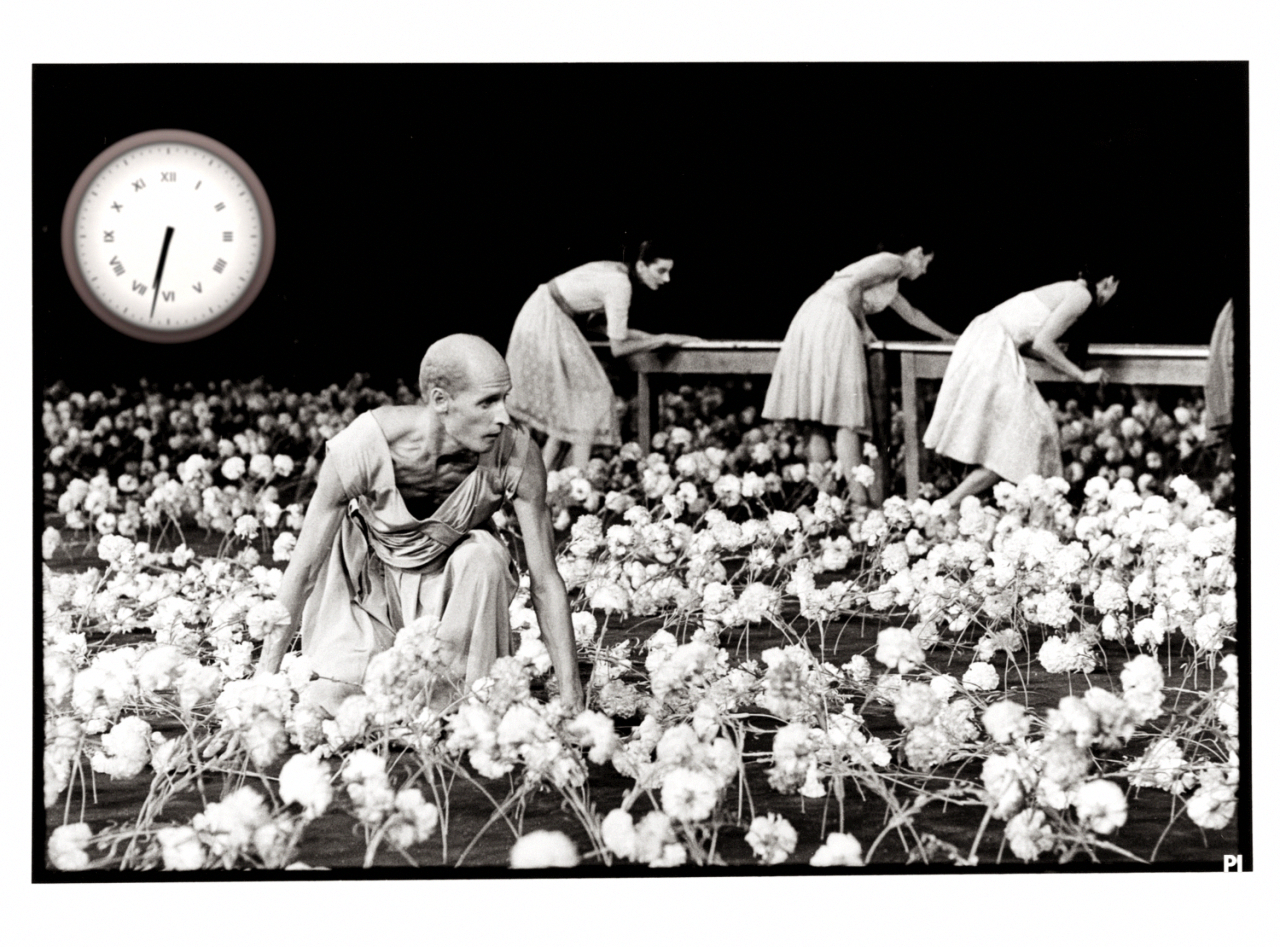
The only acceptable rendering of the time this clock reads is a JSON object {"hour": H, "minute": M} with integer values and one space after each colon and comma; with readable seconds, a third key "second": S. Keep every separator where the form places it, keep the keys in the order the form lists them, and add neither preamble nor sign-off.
{"hour": 6, "minute": 32}
